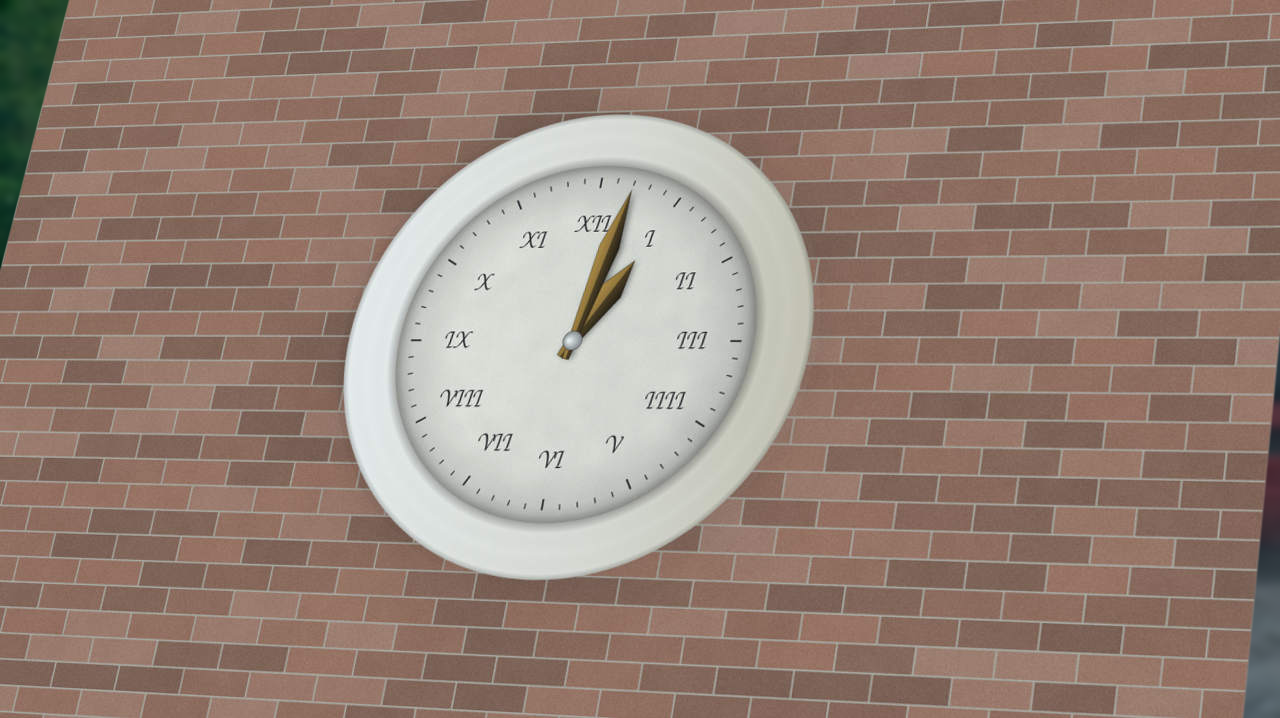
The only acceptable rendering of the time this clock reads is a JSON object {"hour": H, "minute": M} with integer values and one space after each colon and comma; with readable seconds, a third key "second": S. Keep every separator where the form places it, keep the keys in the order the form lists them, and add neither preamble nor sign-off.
{"hour": 1, "minute": 2}
